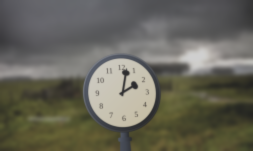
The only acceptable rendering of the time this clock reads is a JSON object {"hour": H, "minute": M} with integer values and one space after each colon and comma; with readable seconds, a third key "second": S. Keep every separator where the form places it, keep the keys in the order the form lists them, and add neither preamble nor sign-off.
{"hour": 2, "minute": 2}
